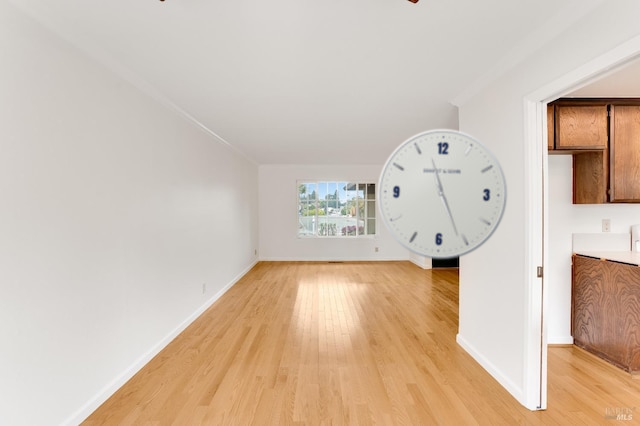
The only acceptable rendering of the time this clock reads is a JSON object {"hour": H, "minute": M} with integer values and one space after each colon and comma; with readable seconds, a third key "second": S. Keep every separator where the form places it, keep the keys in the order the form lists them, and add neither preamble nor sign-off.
{"hour": 11, "minute": 26}
